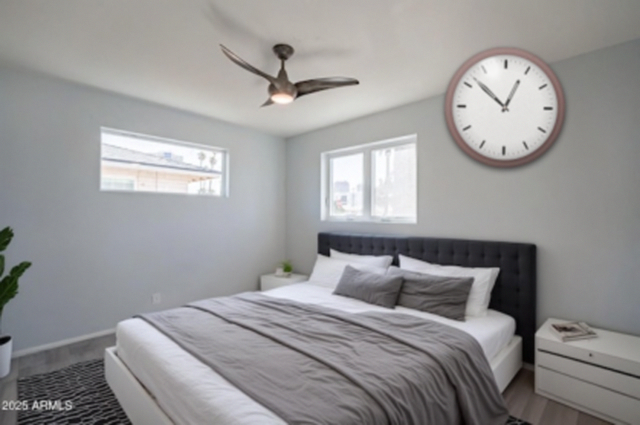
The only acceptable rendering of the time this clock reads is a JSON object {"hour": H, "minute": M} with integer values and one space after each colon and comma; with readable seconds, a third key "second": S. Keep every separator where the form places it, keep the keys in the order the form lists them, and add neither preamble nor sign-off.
{"hour": 12, "minute": 52}
